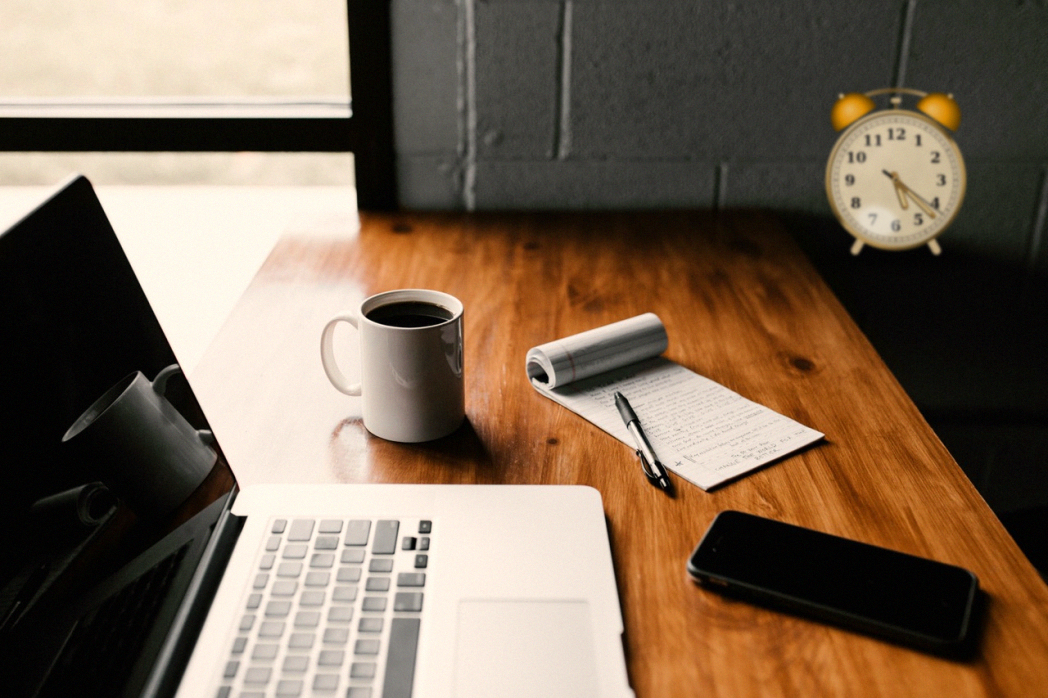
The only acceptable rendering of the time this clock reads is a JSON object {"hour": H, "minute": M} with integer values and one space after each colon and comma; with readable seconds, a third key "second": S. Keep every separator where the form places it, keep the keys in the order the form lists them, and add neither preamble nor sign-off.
{"hour": 5, "minute": 22, "second": 21}
